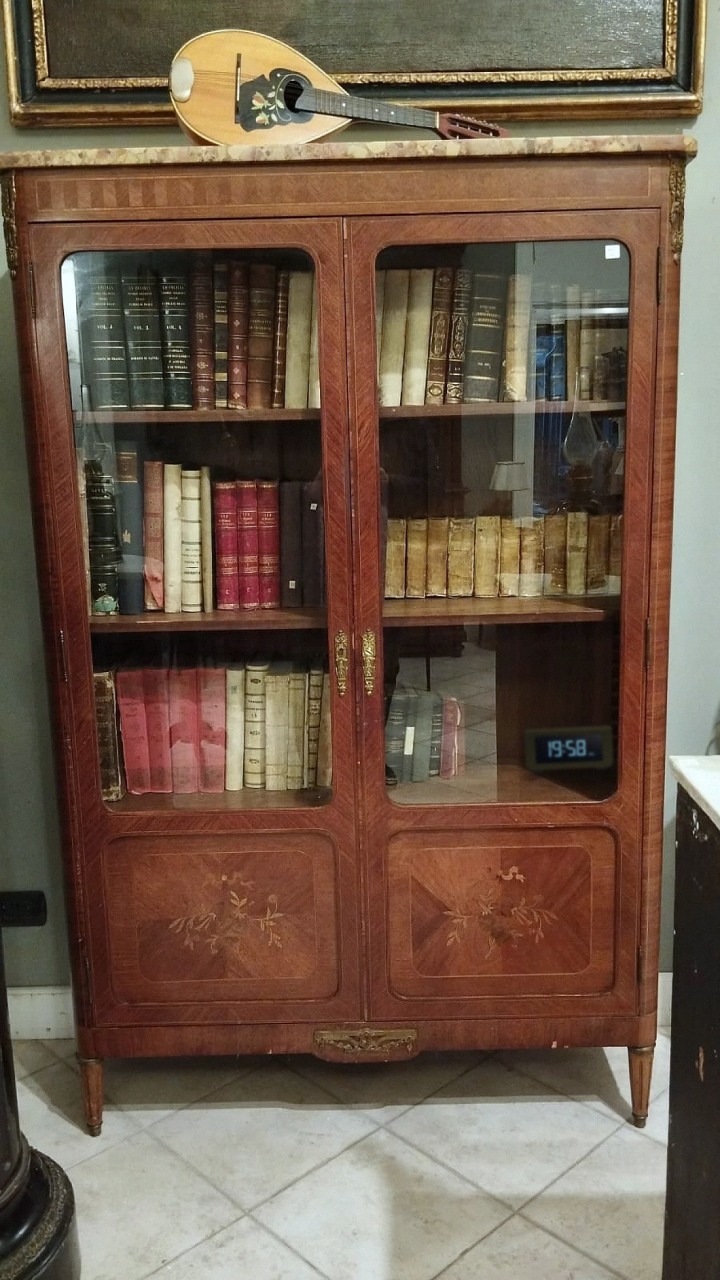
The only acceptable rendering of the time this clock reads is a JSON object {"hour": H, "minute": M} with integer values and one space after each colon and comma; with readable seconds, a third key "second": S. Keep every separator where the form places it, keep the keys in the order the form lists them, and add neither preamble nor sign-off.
{"hour": 19, "minute": 58}
